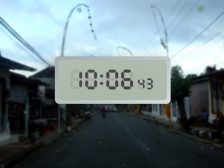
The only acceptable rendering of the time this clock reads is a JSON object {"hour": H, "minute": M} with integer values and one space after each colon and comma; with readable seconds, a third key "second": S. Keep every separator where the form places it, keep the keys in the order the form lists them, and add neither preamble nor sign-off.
{"hour": 10, "minute": 6, "second": 43}
